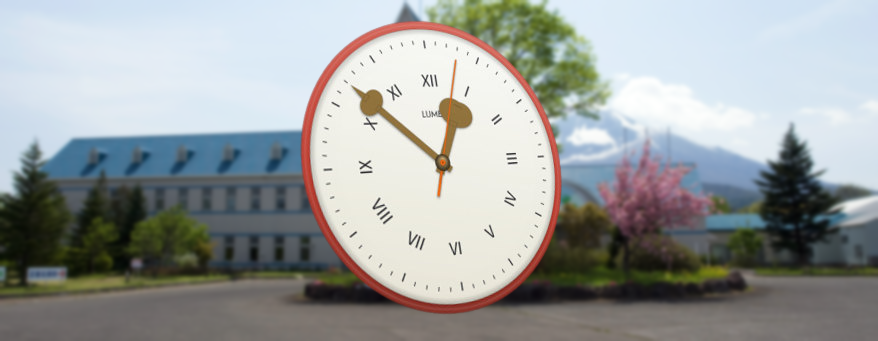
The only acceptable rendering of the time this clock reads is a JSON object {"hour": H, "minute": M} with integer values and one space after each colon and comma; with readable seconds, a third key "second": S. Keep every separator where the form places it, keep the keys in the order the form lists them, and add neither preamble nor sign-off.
{"hour": 12, "minute": 52, "second": 3}
